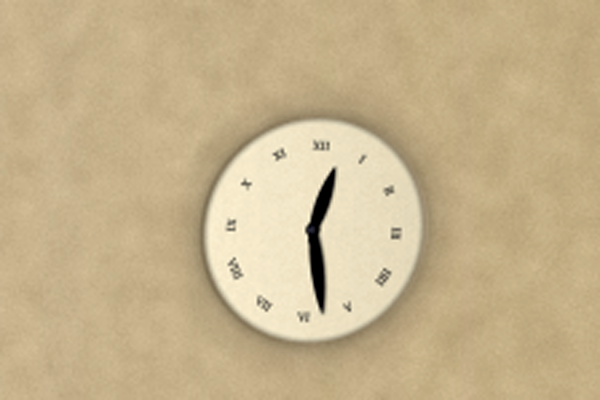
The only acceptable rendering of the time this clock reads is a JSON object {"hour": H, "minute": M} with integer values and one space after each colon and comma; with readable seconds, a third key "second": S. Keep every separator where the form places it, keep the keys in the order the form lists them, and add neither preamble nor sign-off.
{"hour": 12, "minute": 28}
